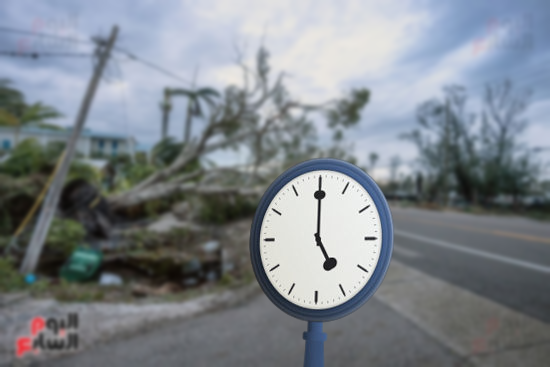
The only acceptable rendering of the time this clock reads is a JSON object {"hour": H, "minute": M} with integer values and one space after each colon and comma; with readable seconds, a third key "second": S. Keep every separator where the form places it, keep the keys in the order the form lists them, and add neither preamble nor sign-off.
{"hour": 5, "minute": 0}
